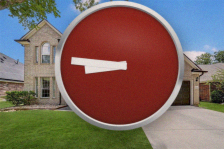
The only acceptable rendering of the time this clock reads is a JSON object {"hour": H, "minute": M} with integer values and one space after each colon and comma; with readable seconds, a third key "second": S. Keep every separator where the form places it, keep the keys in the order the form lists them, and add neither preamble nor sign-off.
{"hour": 8, "minute": 46}
